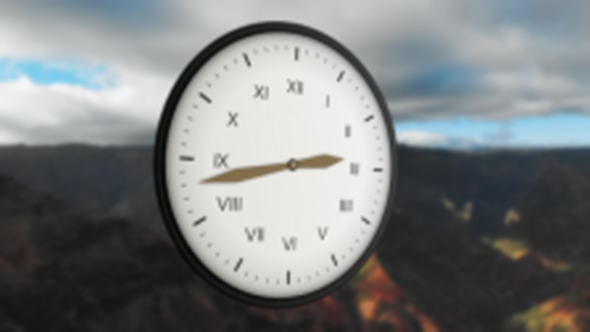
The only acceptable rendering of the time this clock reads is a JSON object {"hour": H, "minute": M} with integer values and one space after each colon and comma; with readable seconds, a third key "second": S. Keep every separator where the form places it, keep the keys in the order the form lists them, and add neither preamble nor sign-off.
{"hour": 2, "minute": 43}
